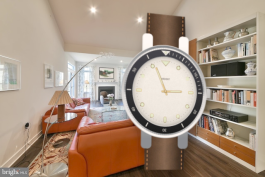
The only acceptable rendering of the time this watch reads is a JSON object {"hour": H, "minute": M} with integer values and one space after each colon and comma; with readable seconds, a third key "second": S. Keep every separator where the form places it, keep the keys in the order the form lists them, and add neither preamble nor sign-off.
{"hour": 2, "minute": 56}
